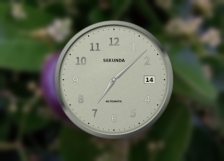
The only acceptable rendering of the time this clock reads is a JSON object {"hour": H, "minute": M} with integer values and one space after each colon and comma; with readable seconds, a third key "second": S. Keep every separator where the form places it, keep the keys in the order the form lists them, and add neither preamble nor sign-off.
{"hour": 7, "minute": 8}
